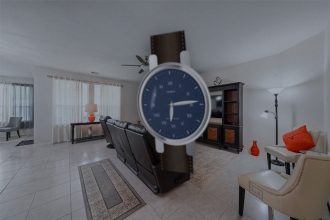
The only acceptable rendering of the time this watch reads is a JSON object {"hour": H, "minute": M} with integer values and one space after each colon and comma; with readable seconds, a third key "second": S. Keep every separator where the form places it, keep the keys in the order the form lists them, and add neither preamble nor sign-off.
{"hour": 6, "minute": 14}
